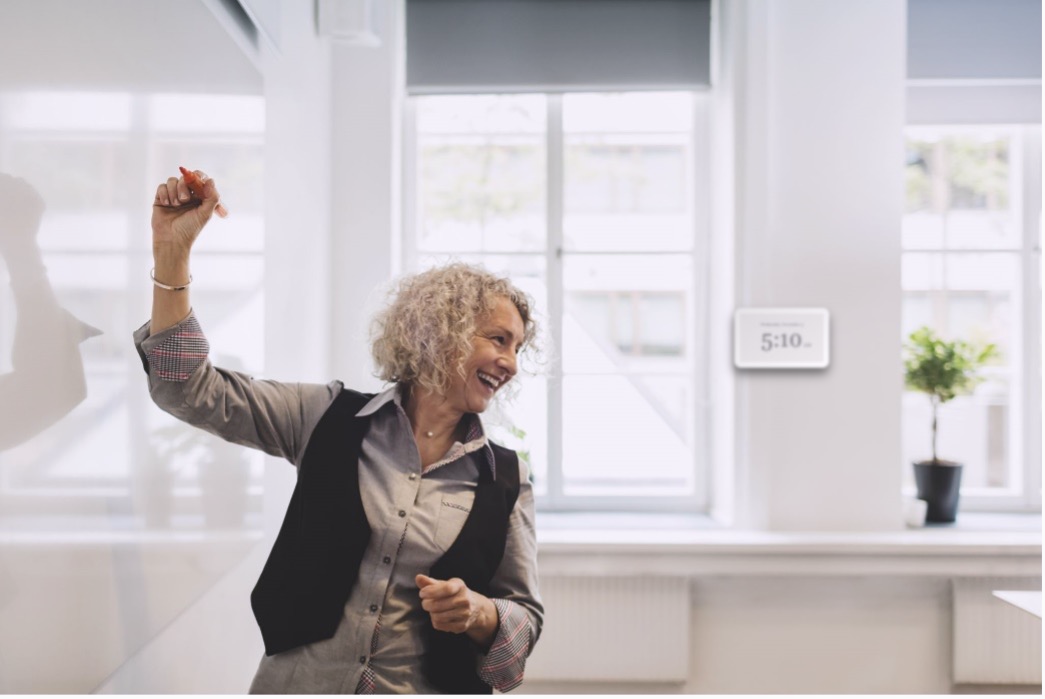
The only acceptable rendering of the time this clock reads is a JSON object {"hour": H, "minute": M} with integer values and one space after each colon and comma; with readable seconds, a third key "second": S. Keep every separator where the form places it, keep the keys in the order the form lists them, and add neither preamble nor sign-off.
{"hour": 5, "minute": 10}
